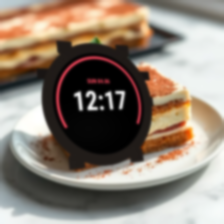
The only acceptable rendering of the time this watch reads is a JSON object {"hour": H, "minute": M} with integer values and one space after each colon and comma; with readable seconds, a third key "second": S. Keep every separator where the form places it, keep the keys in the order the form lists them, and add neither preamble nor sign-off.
{"hour": 12, "minute": 17}
